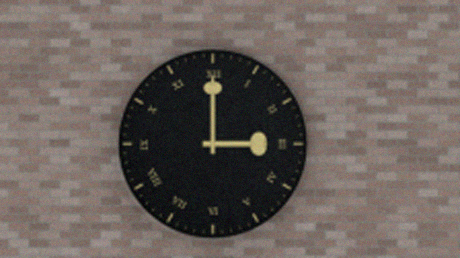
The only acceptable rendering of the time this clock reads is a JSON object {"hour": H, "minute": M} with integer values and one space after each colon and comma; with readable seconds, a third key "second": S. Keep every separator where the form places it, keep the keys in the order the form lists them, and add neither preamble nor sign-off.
{"hour": 3, "minute": 0}
